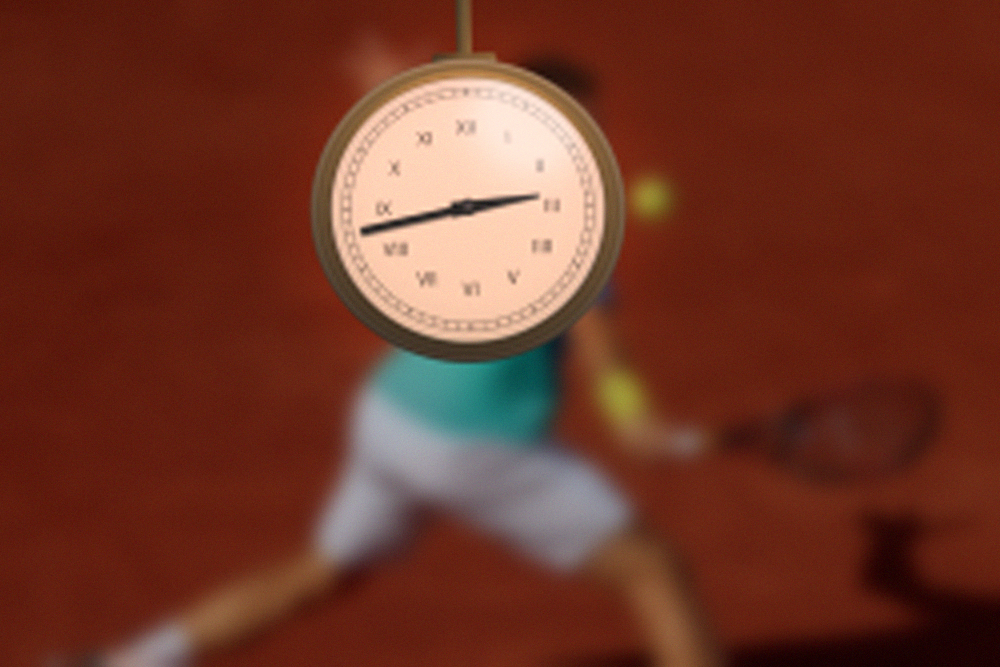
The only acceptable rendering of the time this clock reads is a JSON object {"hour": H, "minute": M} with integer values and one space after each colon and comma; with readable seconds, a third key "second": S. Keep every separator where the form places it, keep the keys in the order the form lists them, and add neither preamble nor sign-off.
{"hour": 2, "minute": 43}
